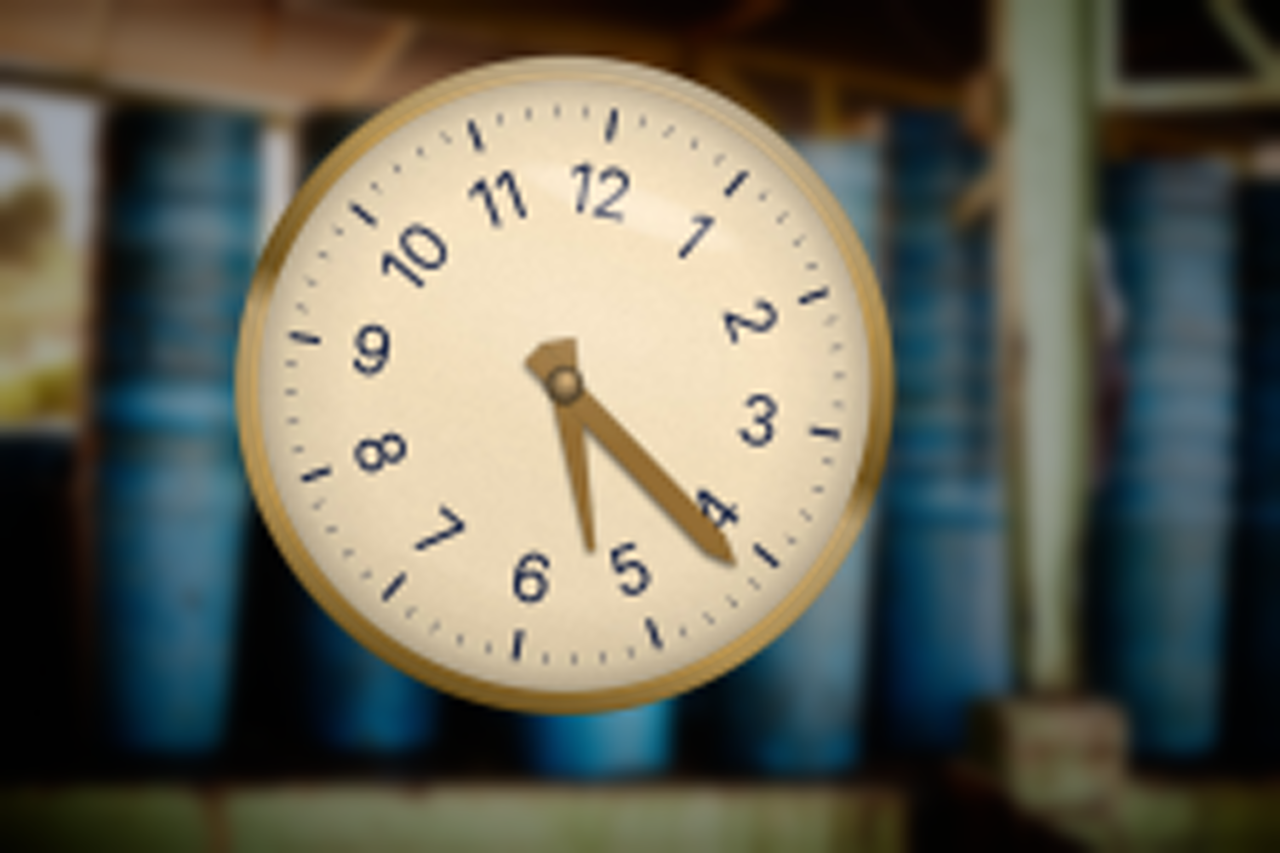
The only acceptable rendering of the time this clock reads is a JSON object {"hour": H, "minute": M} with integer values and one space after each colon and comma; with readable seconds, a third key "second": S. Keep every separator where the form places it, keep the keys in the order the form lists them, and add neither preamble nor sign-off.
{"hour": 5, "minute": 21}
